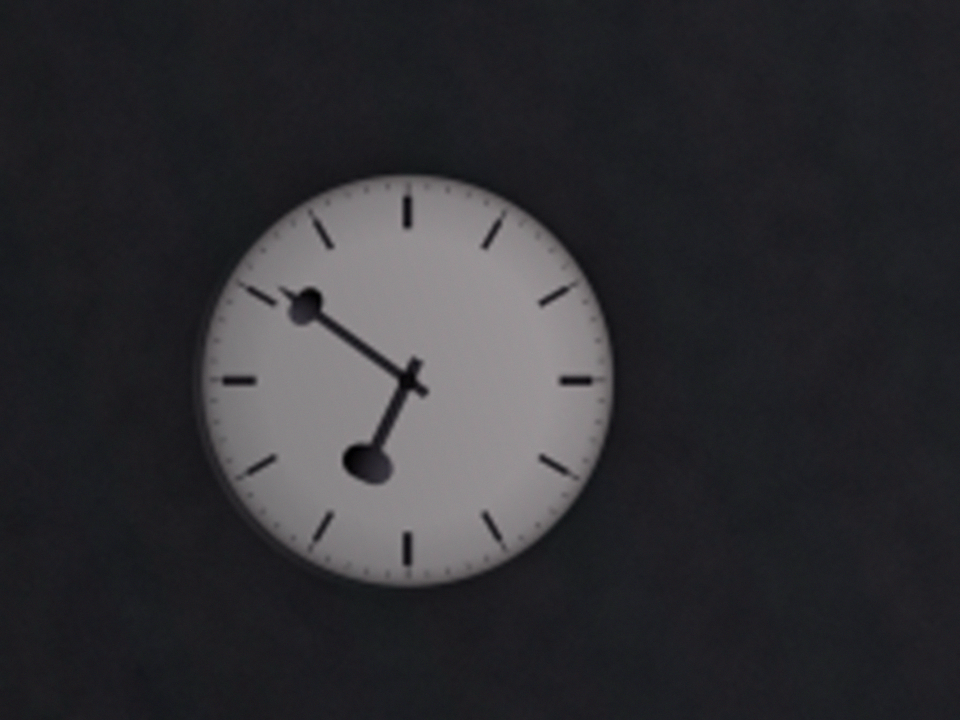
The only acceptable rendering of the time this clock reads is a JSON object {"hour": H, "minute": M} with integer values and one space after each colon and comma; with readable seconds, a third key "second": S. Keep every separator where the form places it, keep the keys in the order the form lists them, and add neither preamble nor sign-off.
{"hour": 6, "minute": 51}
